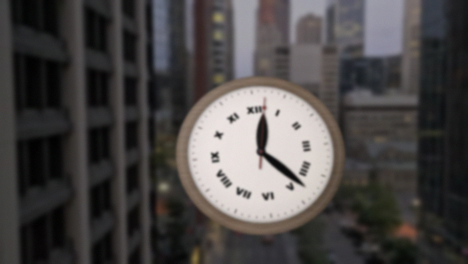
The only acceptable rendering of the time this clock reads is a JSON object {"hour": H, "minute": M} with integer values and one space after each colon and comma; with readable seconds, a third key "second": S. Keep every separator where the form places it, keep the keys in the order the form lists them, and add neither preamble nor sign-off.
{"hour": 12, "minute": 23, "second": 2}
